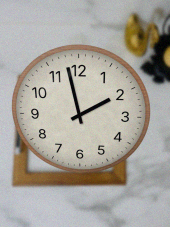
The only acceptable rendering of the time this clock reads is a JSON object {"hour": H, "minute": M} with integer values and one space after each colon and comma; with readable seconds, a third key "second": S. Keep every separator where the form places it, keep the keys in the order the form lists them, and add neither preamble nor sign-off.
{"hour": 1, "minute": 58}
